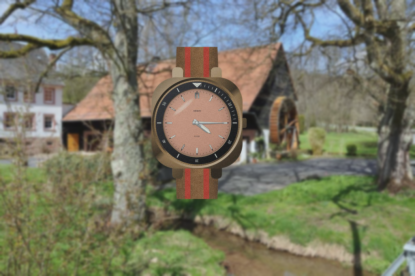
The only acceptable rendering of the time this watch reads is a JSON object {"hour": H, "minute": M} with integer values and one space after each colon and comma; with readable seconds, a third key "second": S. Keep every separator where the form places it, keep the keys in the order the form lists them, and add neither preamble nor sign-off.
{"hour": 4, "minute": 15}
